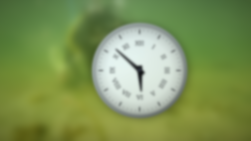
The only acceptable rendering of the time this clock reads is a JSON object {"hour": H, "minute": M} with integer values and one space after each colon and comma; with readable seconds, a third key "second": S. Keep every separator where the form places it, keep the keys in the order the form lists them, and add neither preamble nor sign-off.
{"hour": 5, "minute": 52}
